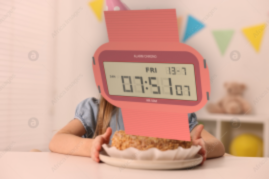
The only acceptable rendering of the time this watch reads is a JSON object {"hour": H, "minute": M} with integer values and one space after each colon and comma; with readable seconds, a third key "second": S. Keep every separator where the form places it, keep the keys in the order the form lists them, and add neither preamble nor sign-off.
{"hour": 7, "minute": 51, "second": 7}
